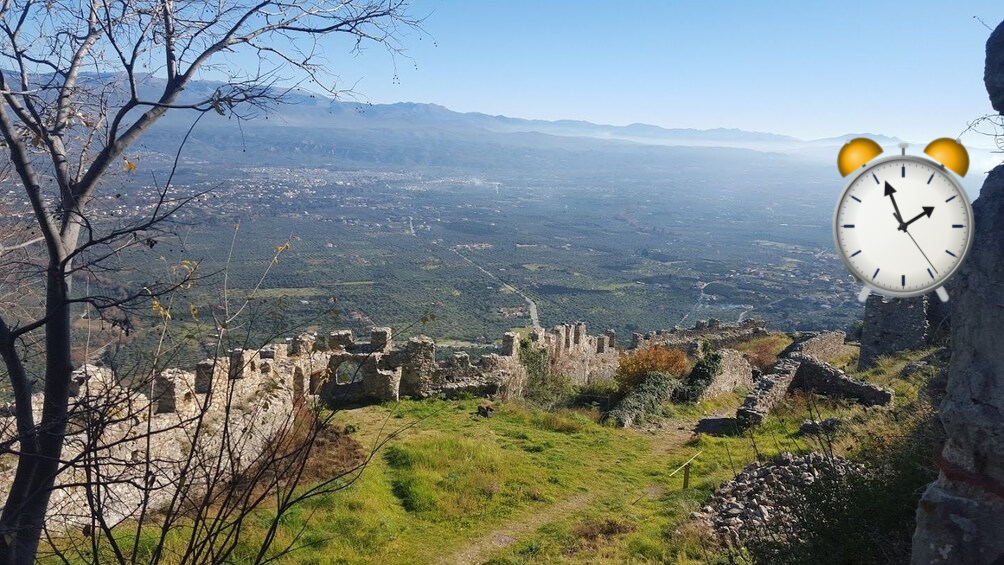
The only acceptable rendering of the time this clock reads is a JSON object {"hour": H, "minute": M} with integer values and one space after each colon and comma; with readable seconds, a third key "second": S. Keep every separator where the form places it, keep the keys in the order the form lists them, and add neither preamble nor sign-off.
{"hour": 1, "minute": 56, "second": 24}
